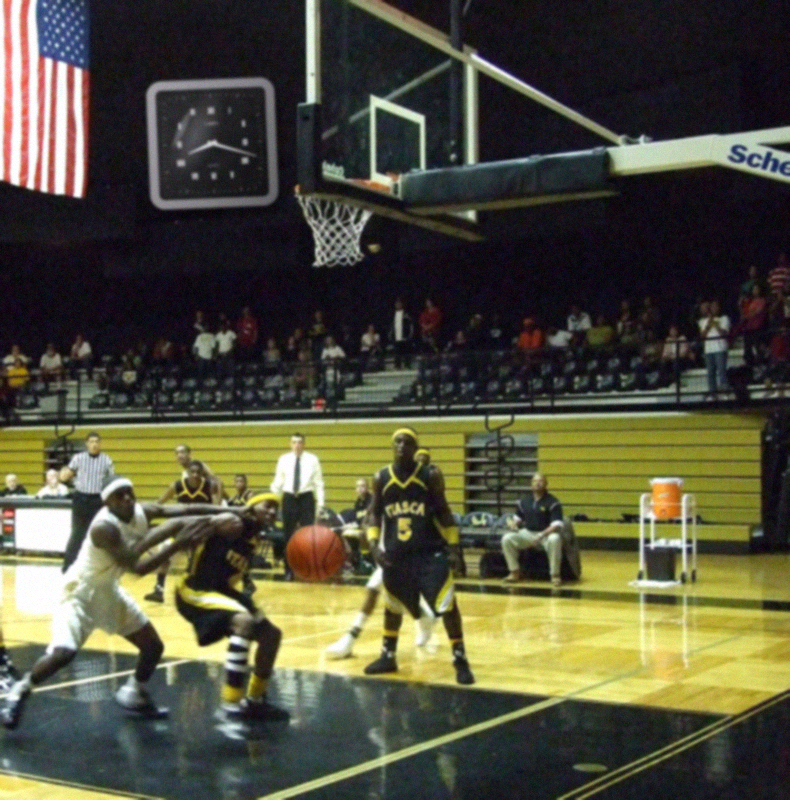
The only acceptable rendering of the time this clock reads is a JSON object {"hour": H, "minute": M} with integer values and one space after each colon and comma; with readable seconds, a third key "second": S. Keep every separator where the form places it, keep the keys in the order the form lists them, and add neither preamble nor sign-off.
{"hour": 8, "minute": 18}
